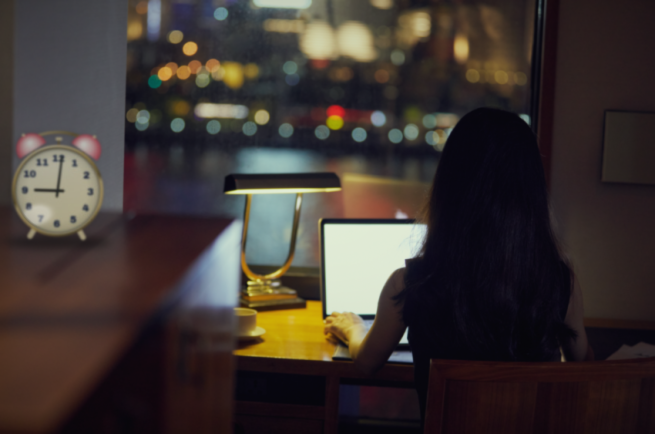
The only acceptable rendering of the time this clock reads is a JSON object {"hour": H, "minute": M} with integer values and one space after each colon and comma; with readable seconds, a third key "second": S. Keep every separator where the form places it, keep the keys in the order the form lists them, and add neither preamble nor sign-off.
{"hour": 9, "minute": 1}
